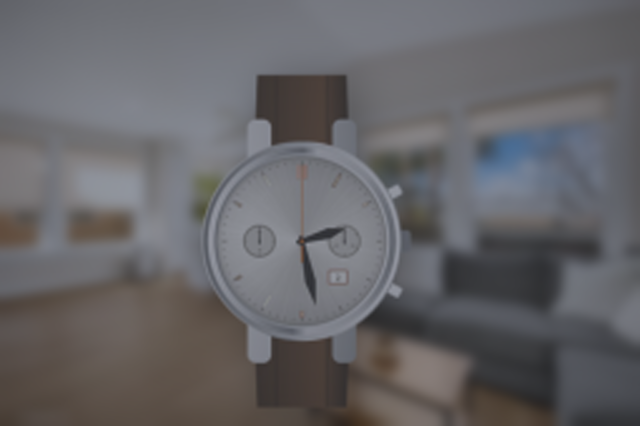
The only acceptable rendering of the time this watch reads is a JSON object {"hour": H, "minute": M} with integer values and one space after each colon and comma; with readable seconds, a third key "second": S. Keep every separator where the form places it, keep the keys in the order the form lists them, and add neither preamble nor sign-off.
{"hour": 2, "minute": 28}
